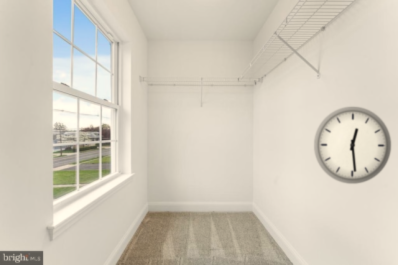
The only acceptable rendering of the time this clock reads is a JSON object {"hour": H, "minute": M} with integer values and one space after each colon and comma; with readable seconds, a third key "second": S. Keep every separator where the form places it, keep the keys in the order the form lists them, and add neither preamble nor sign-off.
{"hour": 12, "minute": 29}
